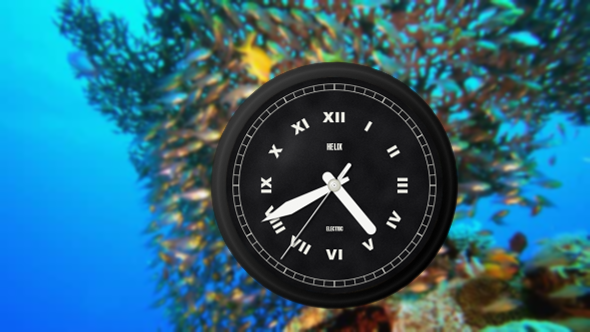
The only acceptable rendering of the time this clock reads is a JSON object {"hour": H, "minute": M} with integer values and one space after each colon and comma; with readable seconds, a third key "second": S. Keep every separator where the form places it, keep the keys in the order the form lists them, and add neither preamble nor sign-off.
{"hour": 4, "minute": 40, "second": 36}
